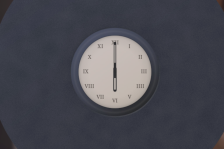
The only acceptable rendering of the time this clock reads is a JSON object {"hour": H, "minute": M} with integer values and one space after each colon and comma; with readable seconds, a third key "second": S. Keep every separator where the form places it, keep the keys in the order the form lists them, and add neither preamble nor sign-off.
{"hour": 6, "minute": 0}
